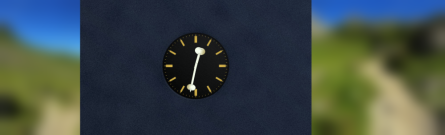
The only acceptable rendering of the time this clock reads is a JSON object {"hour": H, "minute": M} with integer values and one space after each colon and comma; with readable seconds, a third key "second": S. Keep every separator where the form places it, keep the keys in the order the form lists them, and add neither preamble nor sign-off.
{"hour": 12, "minute": 32}
